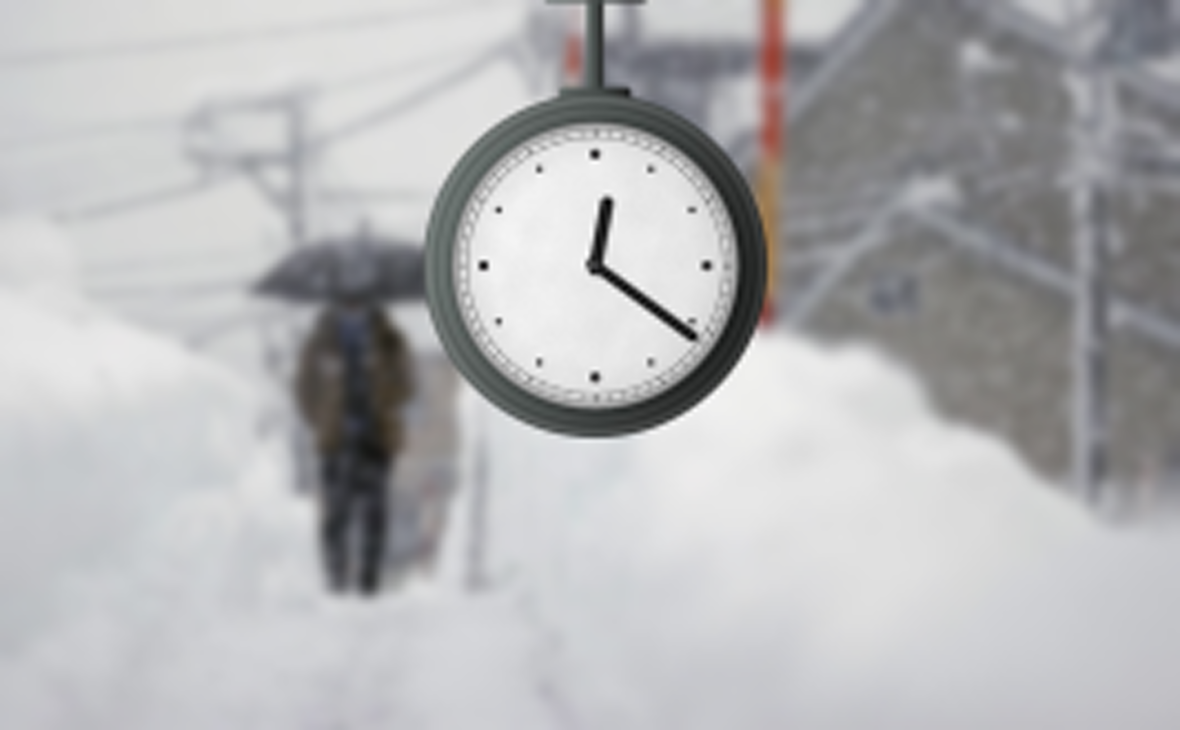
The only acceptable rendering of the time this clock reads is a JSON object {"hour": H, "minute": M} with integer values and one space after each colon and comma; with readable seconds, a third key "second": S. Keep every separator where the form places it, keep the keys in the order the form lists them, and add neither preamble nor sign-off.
{"hour": 12, "minute": 21}
